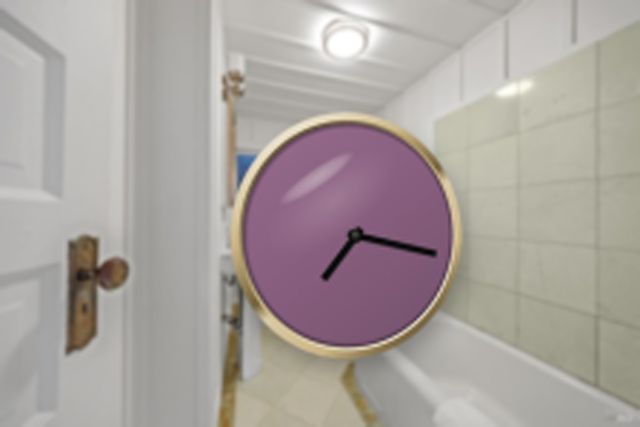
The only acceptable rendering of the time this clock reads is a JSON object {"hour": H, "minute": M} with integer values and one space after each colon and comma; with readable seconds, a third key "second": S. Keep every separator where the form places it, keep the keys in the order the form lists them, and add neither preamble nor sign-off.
{"hour": 7, "minute": 17}
